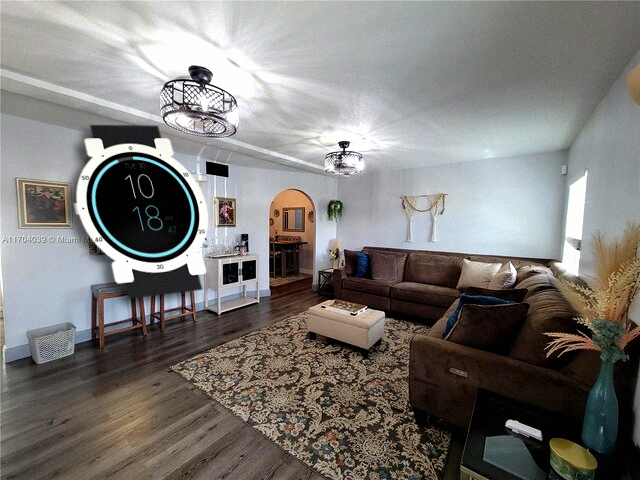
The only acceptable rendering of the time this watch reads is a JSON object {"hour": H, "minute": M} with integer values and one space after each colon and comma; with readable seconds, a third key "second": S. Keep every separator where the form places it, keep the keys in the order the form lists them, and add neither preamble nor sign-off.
{"hour": 10, "minute": 18, "second": 47}
